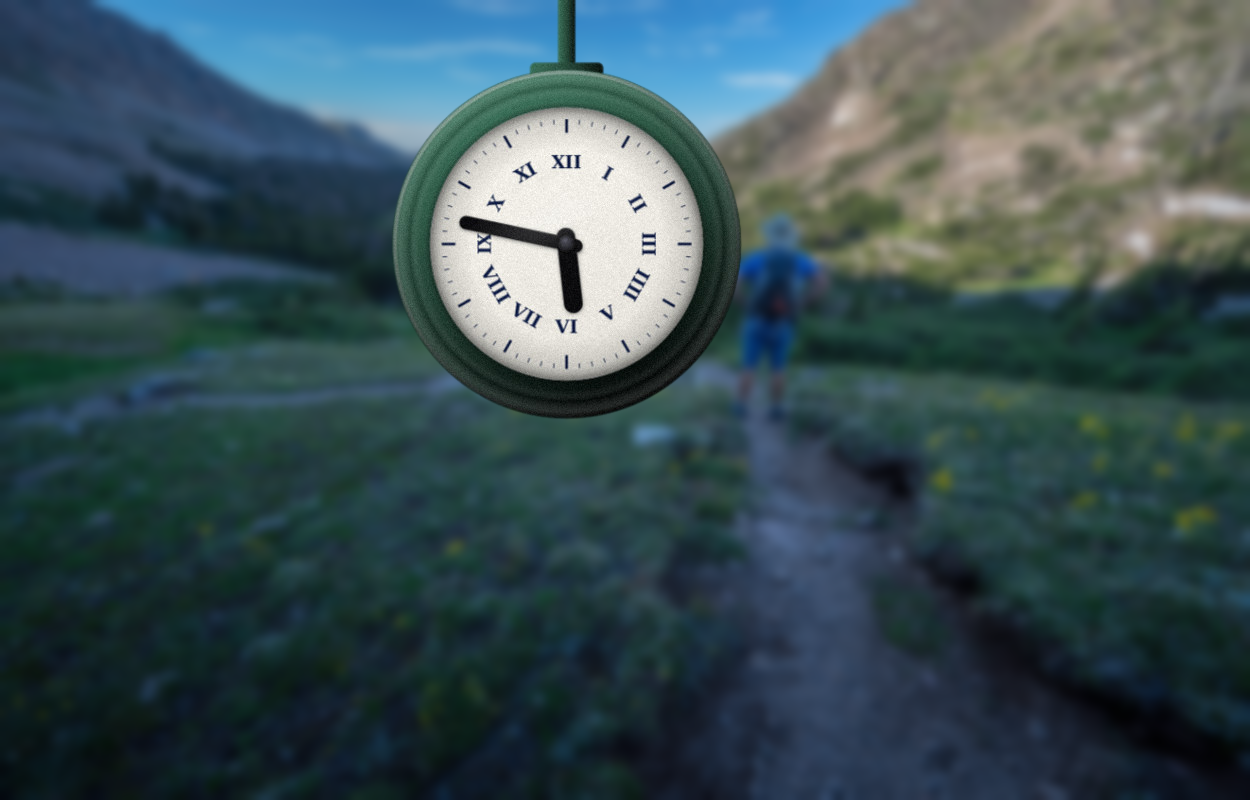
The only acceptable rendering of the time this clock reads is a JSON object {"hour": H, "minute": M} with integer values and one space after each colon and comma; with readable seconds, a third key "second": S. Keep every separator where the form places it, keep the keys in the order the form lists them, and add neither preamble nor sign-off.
{"hour": 5, "minute": 47}
